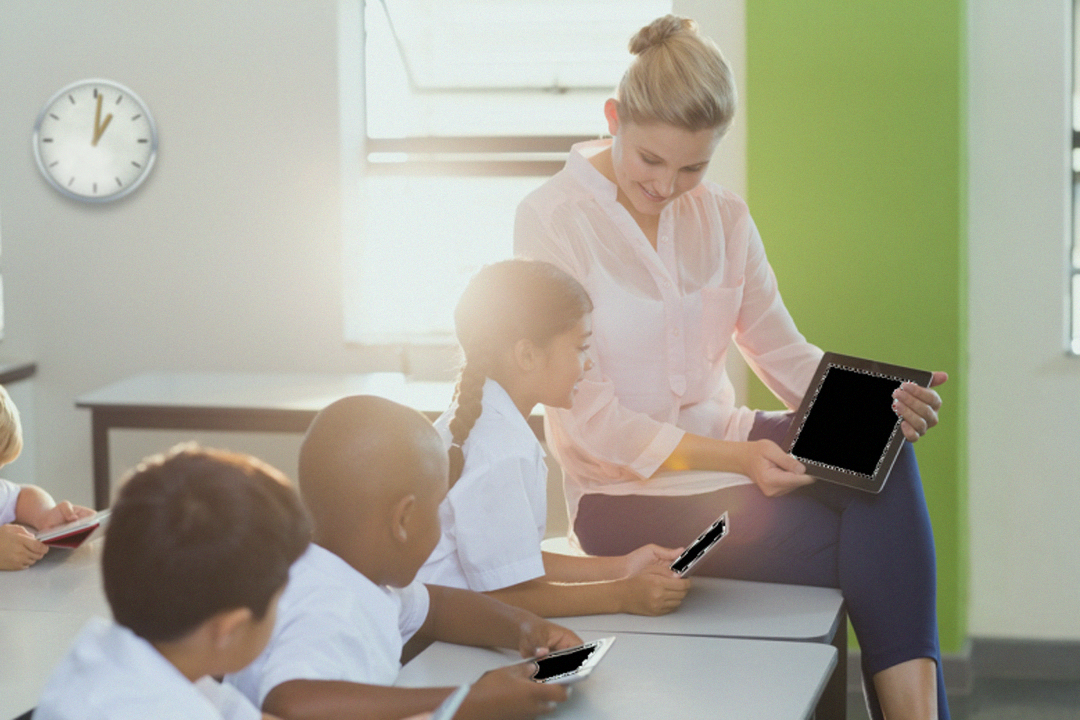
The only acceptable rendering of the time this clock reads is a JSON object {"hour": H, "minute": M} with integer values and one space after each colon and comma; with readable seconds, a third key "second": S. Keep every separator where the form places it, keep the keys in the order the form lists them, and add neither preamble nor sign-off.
{"hour": 1, "minute": 1}
